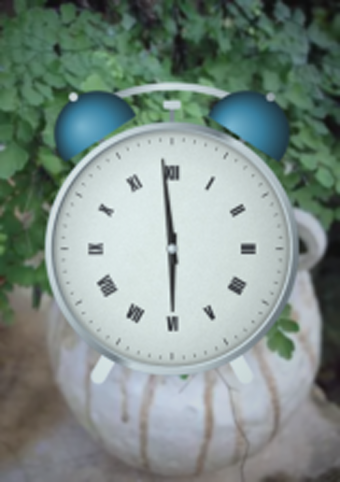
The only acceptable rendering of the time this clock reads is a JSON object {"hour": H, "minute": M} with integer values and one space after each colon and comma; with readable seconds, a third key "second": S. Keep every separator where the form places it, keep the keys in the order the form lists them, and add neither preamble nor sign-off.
{"hour": 5, "minute": 59}
